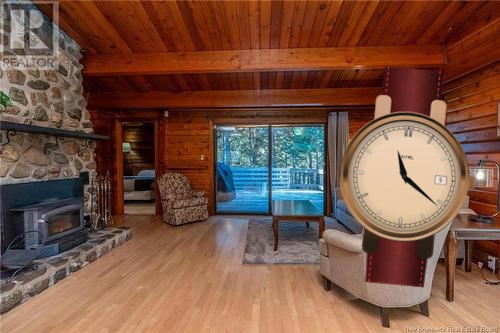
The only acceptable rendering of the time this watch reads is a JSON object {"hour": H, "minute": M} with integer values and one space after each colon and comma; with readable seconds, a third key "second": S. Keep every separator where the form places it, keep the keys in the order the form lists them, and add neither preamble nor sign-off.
{"hour": 11, "minute": 21}
